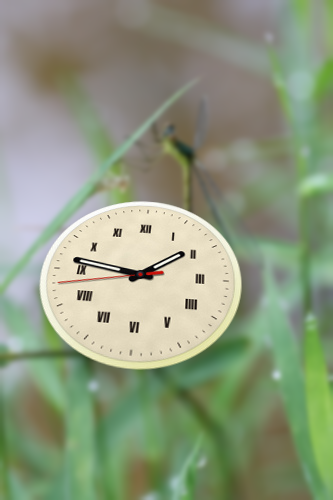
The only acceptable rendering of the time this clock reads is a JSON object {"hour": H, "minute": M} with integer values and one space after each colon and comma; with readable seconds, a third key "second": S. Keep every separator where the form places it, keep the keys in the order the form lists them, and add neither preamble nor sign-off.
{"hour": 1, "minute": 46, "second": 43}
